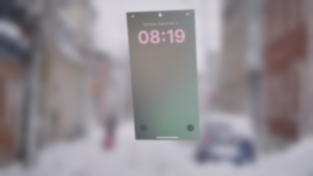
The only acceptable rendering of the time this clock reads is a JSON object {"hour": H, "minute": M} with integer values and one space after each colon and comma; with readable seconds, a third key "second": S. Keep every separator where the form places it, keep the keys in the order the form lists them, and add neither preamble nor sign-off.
{"hour": 8, "minute": 19}
